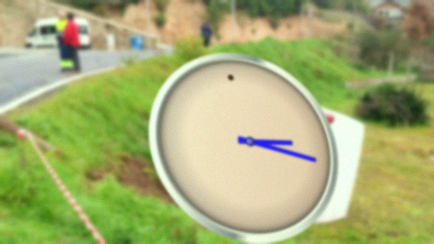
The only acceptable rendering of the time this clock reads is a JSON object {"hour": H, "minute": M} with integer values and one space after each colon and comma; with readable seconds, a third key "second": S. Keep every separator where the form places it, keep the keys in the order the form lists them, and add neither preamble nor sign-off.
{"hour": 3, "minute": 19}
